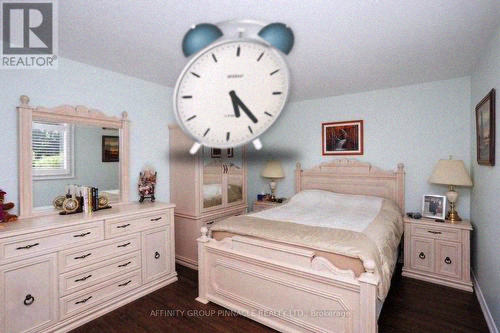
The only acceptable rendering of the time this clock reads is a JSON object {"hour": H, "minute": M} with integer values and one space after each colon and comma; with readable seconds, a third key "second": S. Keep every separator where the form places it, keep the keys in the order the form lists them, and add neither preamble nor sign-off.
{"hour": 5, "minute": 23}
